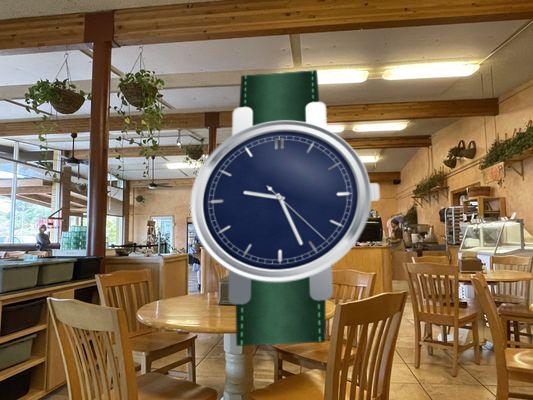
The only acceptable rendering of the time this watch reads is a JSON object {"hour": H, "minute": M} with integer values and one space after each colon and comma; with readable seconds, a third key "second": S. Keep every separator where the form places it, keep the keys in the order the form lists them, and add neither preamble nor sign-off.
{"hour": 9, "minute": 26, "second": 23}
